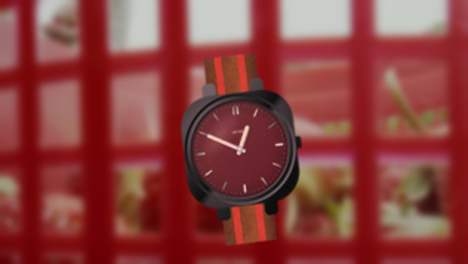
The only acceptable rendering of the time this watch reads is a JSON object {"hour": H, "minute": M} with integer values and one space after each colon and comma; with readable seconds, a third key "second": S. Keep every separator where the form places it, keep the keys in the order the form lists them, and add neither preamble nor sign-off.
{"hour": 12, "minute": 50}
